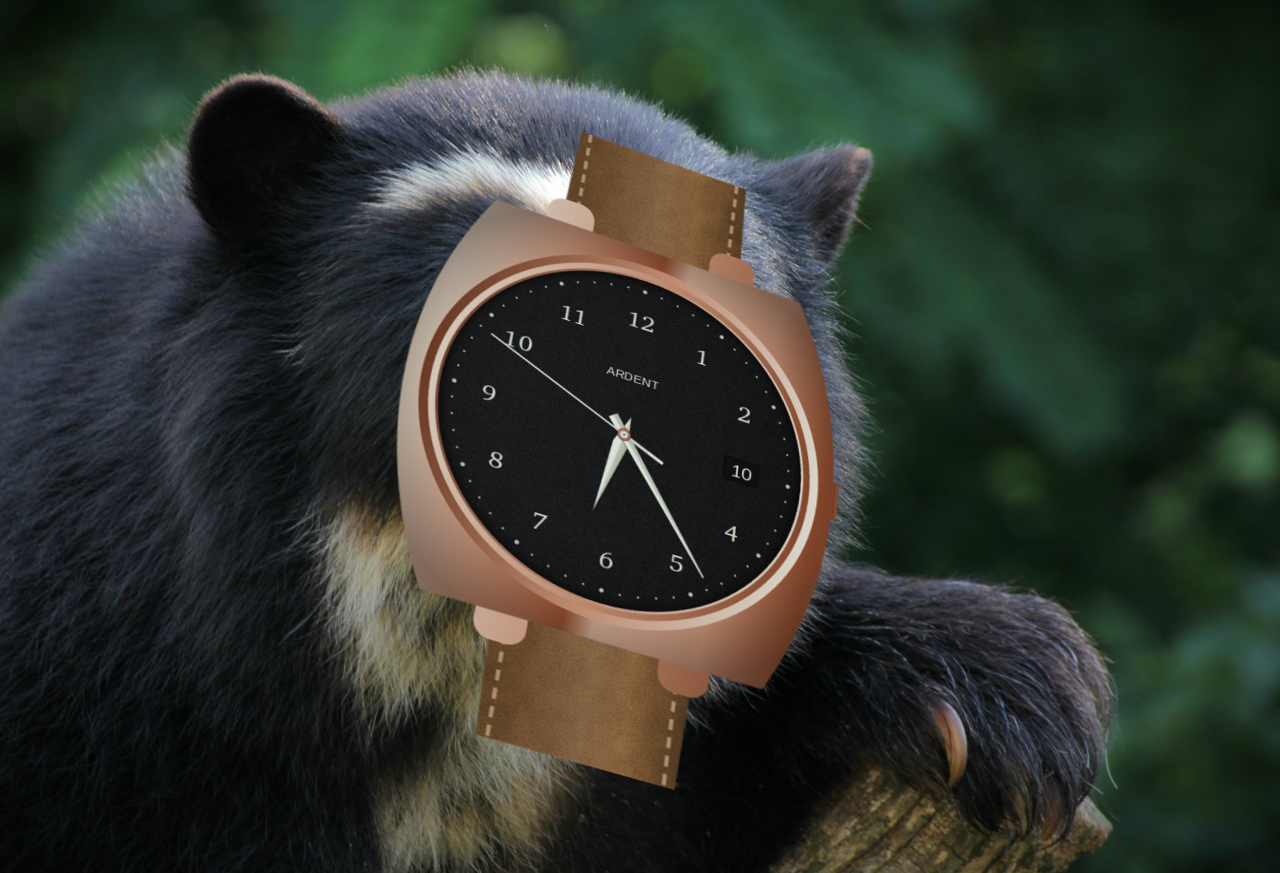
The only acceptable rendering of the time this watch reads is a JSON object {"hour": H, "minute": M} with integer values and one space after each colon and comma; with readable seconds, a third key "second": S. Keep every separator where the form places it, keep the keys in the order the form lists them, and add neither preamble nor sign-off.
{"hour": 6, "minute": 23, "second": 49}
